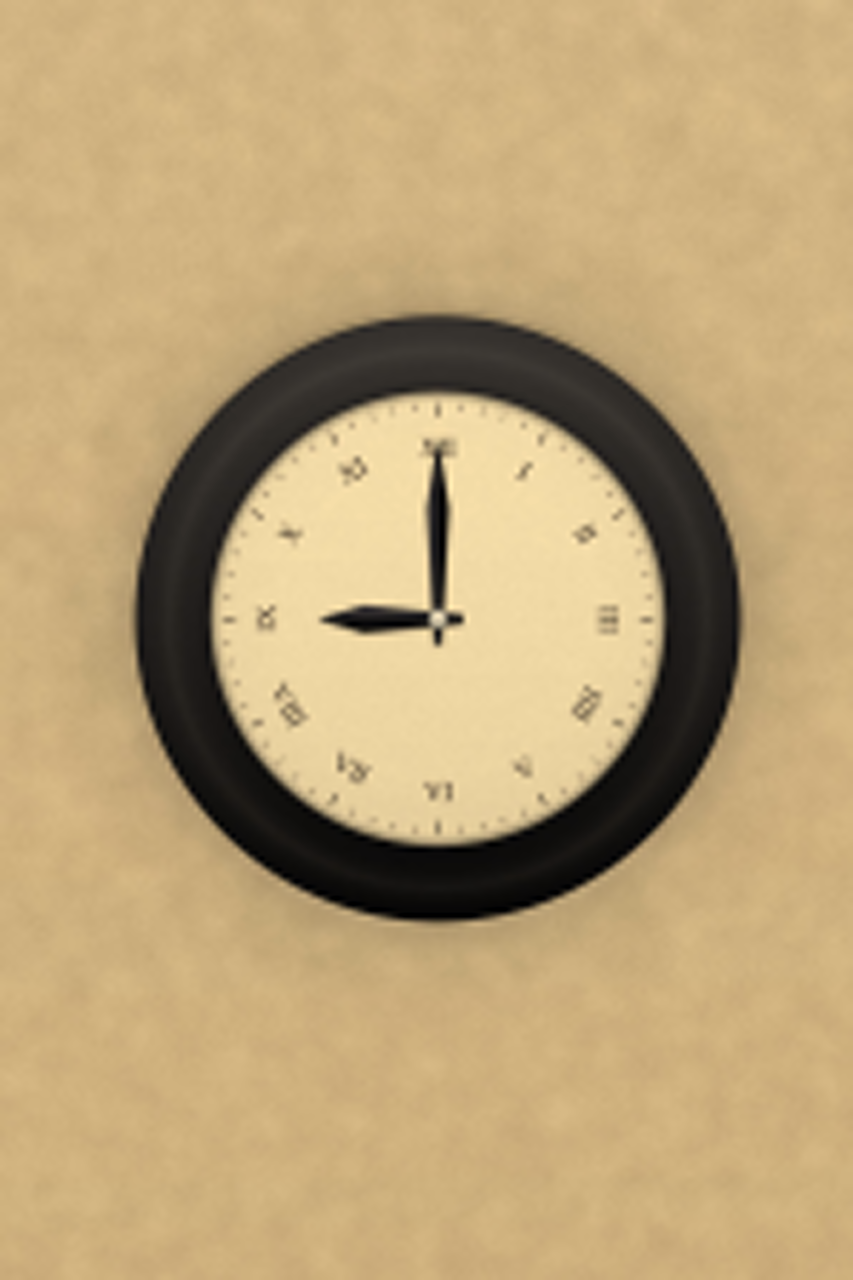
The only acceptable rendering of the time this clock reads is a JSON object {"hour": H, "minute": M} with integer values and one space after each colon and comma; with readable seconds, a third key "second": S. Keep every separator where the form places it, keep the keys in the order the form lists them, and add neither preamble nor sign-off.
{"hour": 9, "minute": 0}
